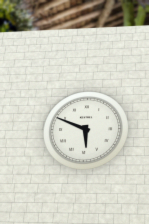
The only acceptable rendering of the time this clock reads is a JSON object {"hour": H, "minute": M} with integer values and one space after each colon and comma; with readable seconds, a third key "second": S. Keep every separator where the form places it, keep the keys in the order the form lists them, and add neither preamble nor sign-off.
{"hour": 5, "minute": 49}
